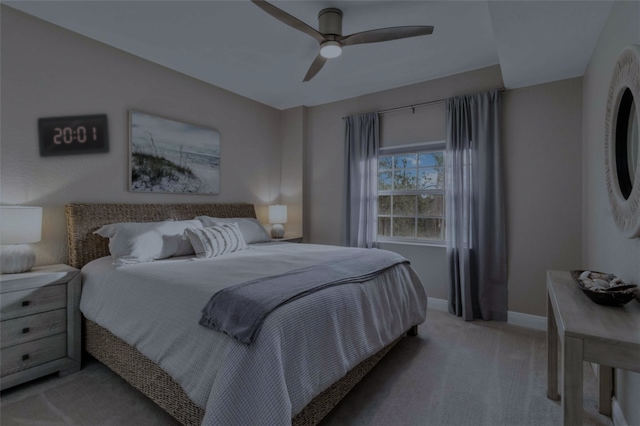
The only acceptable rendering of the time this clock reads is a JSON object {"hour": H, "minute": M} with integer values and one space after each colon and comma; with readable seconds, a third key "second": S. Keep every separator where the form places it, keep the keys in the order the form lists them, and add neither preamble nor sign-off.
{"hour": 20, "minute": 1}
